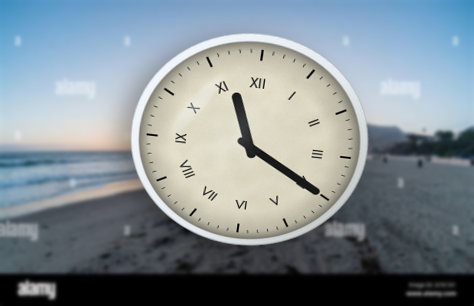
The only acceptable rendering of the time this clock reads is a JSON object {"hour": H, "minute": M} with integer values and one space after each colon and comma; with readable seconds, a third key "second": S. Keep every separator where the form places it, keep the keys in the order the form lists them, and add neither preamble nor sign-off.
{"hour": 11, "minute": 20}
